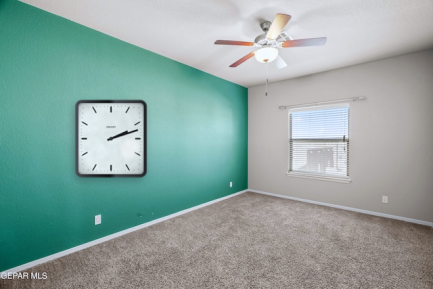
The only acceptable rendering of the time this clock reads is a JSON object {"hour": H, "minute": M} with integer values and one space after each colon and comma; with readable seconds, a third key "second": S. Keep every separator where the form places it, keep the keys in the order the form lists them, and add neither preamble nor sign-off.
{"hour": 2, "minute": 12}
